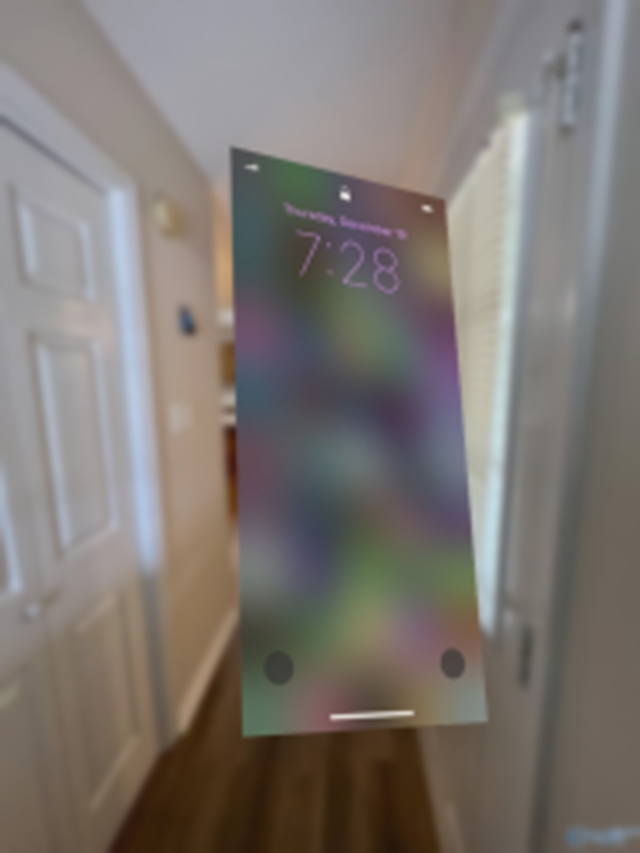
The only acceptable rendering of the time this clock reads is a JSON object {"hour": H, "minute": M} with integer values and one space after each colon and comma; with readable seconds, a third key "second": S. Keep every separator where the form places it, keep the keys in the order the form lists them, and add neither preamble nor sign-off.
{"hour": 7, "minute": 28}
